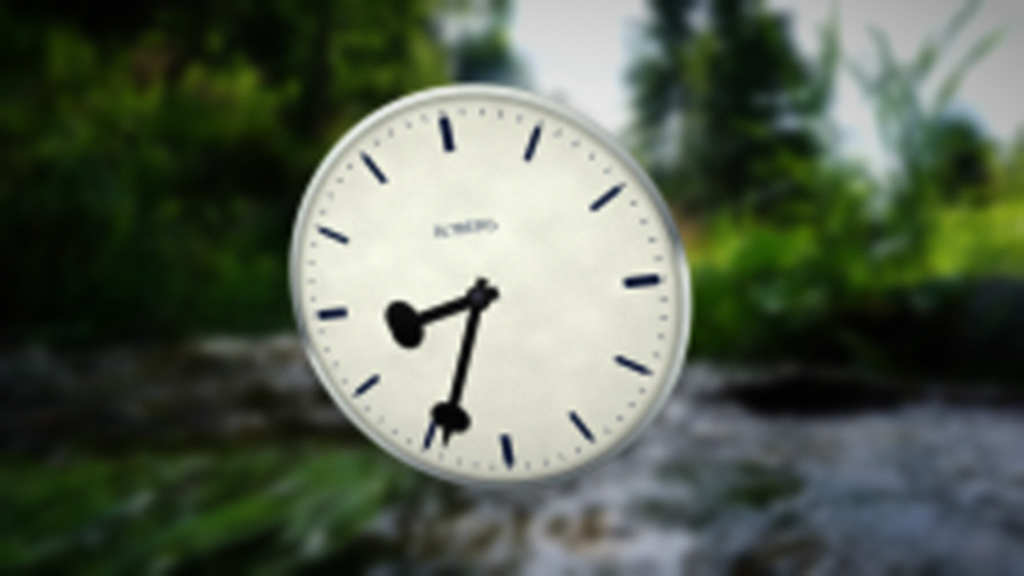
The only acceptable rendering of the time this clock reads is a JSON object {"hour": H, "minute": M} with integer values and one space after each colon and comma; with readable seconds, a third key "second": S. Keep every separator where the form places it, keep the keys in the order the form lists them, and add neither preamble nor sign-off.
{"hour": 8, "minute": 34}
